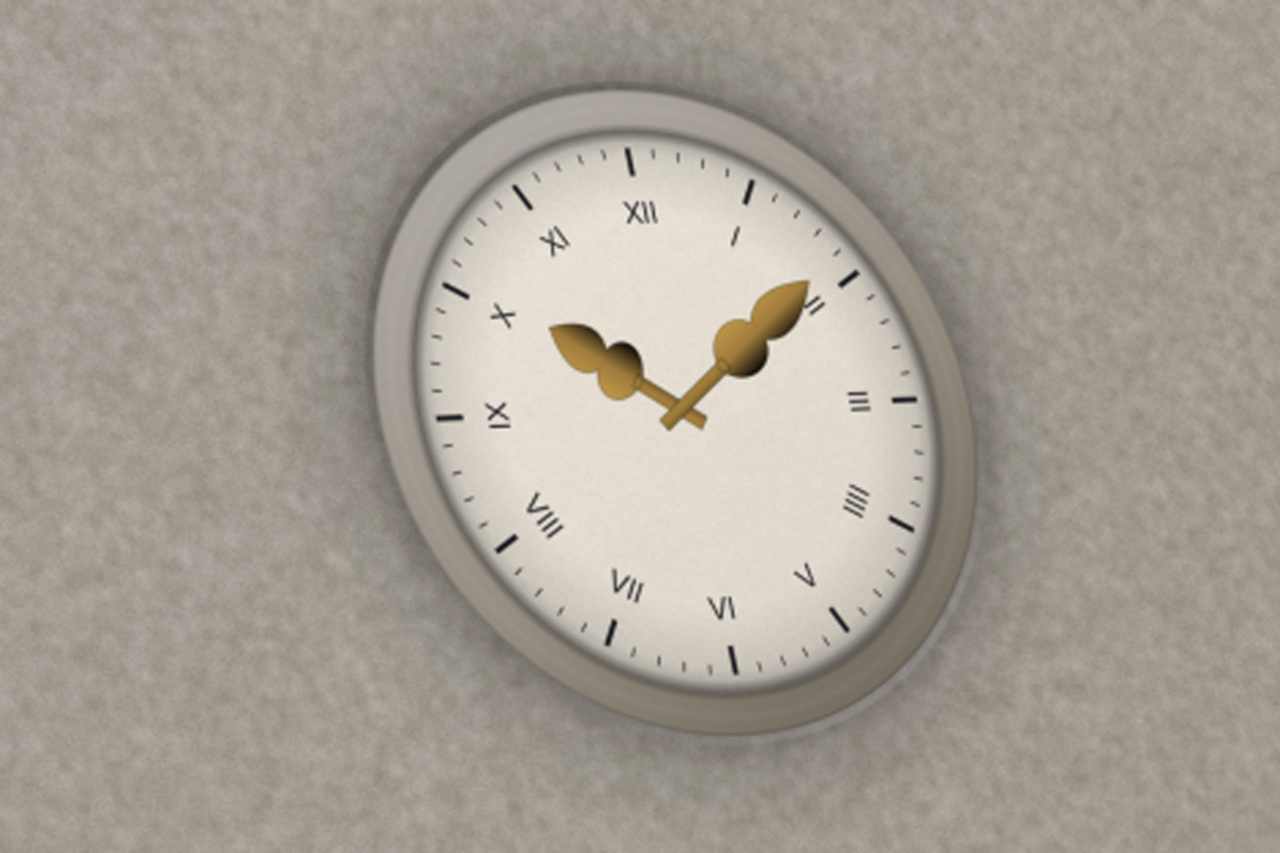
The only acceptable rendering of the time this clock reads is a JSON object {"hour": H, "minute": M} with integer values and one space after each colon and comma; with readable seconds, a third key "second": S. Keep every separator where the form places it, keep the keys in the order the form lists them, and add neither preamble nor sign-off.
{"hour": 10, "minute": 9}
